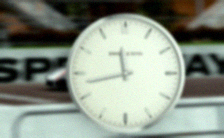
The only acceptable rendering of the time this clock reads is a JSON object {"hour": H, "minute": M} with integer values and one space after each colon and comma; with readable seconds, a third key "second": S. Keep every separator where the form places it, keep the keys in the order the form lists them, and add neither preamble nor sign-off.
{"hour": 11, "minute": 43}
